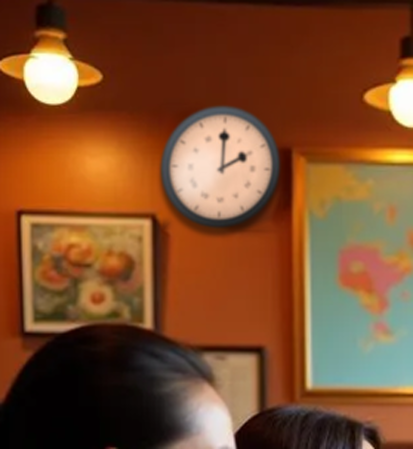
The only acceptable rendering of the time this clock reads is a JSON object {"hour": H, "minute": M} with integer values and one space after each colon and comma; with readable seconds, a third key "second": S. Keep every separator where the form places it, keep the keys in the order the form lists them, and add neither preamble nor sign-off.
{"hour": 2, "minute": 0}
